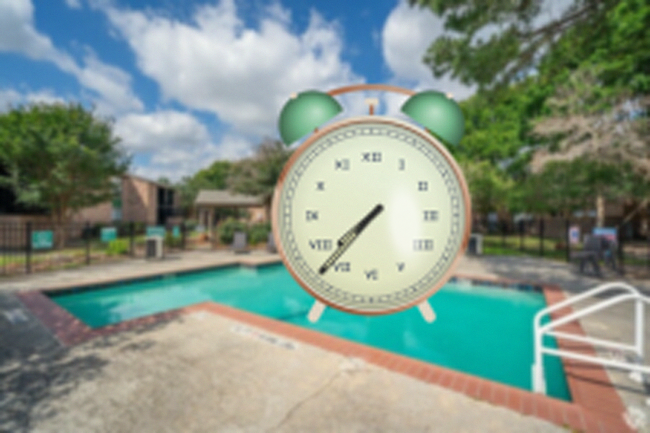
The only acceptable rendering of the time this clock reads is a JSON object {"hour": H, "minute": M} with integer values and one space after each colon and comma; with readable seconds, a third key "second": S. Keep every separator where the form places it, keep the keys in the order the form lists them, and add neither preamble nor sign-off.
{"hour": 7, "minute": 37}
